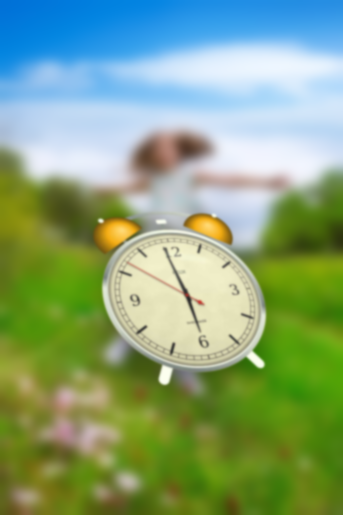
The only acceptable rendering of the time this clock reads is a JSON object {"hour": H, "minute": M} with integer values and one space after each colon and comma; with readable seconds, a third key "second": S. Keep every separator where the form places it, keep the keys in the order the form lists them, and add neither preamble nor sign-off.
{"hour": 5, "minute": 58, "second": 52}
